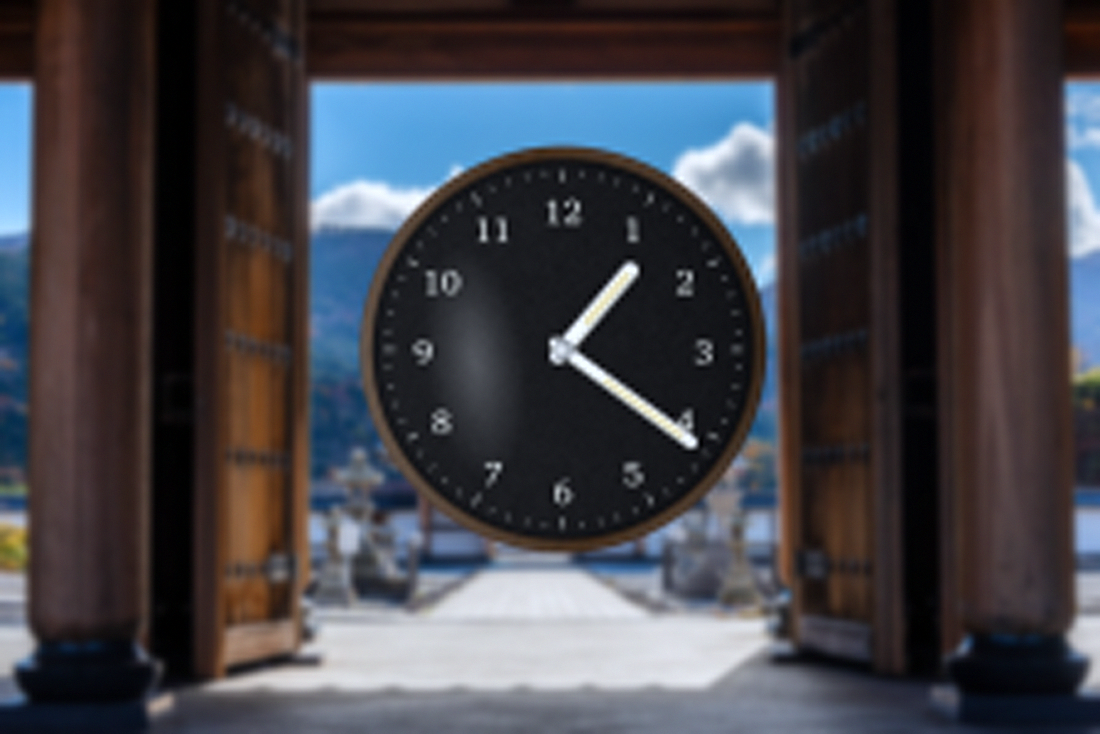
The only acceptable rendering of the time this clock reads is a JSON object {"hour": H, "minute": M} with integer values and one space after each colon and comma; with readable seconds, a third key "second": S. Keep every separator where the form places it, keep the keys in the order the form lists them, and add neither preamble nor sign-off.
{"hour": 1, "minute": 21}
